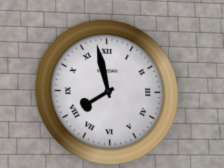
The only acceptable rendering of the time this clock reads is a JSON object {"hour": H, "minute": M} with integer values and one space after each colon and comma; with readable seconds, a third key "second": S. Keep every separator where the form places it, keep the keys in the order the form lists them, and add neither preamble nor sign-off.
{"hour": 7, "minute": 58}
